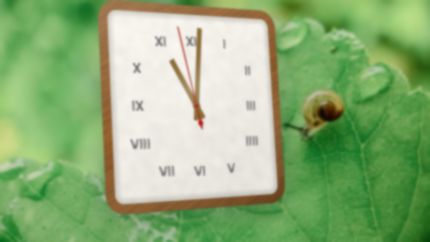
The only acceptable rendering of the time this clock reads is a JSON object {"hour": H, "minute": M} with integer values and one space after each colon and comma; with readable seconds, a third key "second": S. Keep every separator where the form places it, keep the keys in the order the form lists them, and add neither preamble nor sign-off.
{"hour": 11, "minute": 0, "second": 58}
